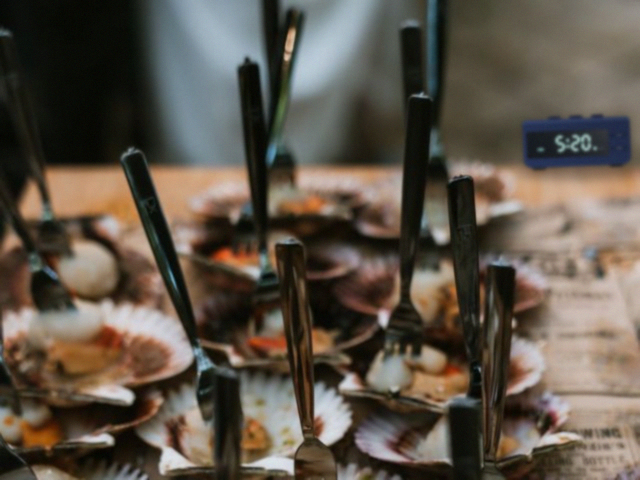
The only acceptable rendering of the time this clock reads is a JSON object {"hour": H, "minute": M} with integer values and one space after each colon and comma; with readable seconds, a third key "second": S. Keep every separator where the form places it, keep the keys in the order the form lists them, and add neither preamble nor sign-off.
{"hour": 5, "minute": 20}
